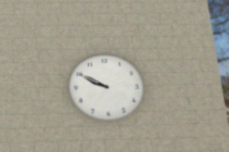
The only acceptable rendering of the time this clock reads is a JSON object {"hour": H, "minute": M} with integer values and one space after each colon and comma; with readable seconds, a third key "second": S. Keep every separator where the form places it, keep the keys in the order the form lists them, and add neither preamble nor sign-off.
{"hour": 9, "minute": 50}
